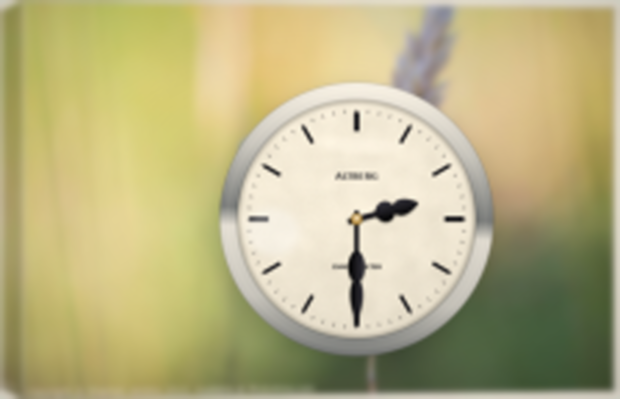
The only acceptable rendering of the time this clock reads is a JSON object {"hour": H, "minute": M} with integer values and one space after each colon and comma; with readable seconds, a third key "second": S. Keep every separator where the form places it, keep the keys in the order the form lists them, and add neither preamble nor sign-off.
{"hour": 2, "minute": 30}
